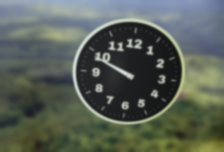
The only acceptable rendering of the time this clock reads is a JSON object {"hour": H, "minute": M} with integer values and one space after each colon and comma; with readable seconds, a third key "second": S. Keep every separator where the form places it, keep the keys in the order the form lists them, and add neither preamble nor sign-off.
{"hour": 9, "minute": 49}
